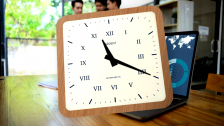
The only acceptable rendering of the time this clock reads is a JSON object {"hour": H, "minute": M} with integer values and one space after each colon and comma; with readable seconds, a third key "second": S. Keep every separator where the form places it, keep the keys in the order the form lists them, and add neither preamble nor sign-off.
{"hour": 11, "minute": 20}
